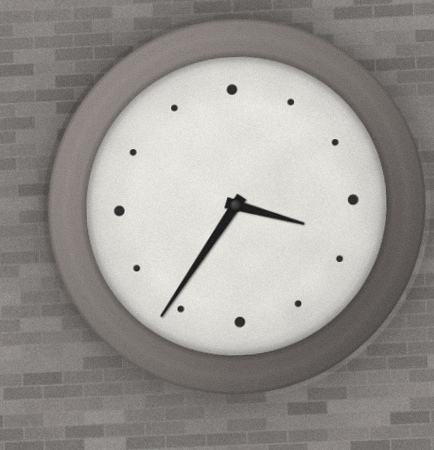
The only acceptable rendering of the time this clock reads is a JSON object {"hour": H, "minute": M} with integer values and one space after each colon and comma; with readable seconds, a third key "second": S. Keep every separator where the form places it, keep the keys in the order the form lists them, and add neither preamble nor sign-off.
{"hour": 3, "minute": 36}
